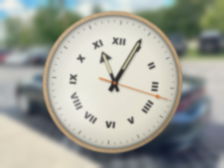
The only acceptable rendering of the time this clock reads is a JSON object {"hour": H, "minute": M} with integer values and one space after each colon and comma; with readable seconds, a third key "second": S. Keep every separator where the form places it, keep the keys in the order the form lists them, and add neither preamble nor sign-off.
{"hour": 11, "minute": 4, "second": 17}
